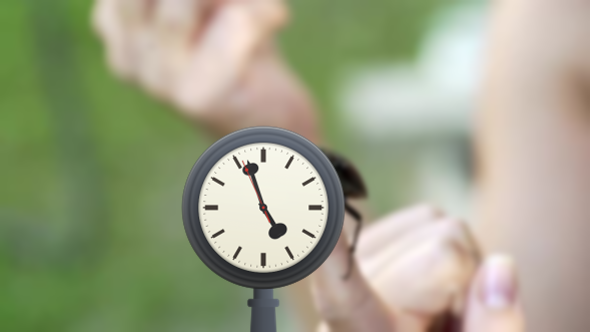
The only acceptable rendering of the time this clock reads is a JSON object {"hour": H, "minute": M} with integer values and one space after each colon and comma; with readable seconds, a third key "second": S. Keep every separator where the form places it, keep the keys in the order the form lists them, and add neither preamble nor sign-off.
{"hour": 4, "minute": 56, "second": 56}
